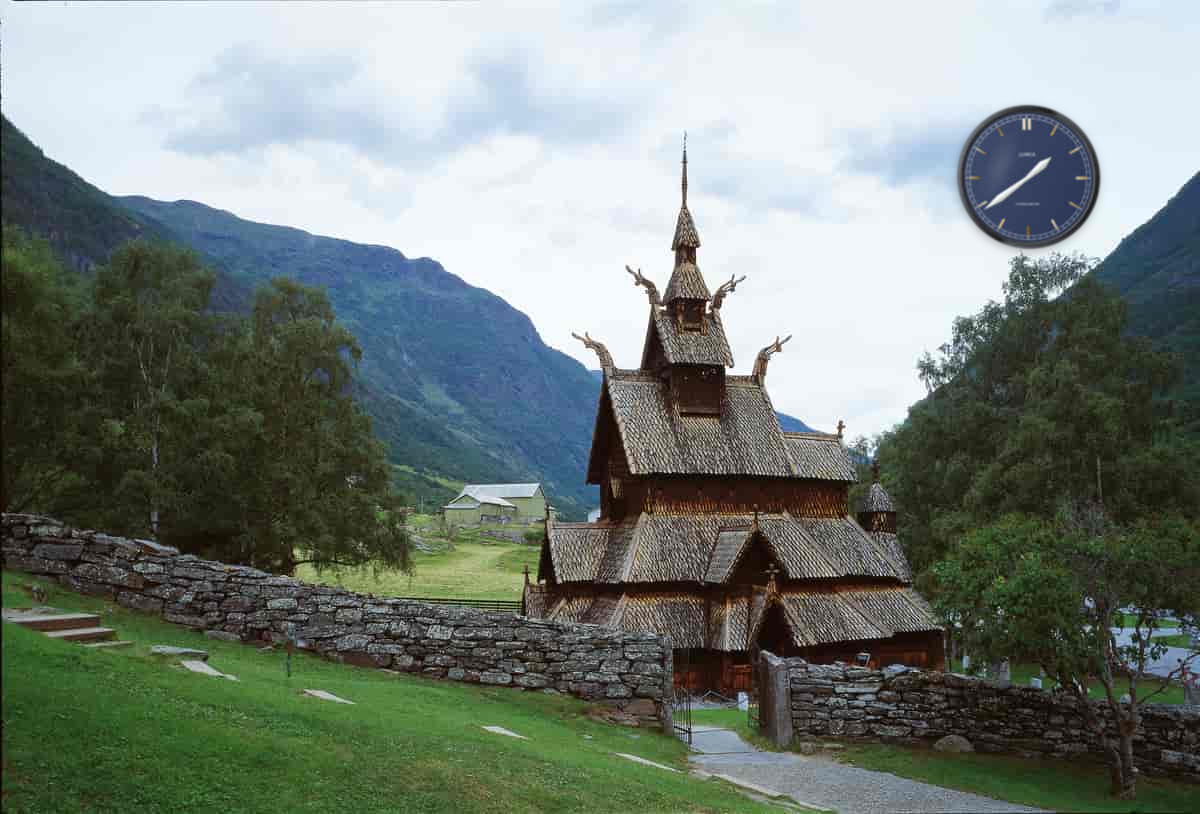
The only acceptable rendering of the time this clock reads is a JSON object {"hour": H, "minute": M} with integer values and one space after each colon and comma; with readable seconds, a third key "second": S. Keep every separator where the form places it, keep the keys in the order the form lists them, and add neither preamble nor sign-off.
{"hour": 1, "minute": 39}
